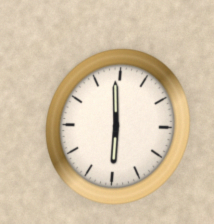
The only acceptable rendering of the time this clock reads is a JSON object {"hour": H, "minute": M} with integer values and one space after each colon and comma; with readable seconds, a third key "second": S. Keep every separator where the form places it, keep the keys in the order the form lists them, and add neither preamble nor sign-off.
{"hour": 5, "minute": 59}
